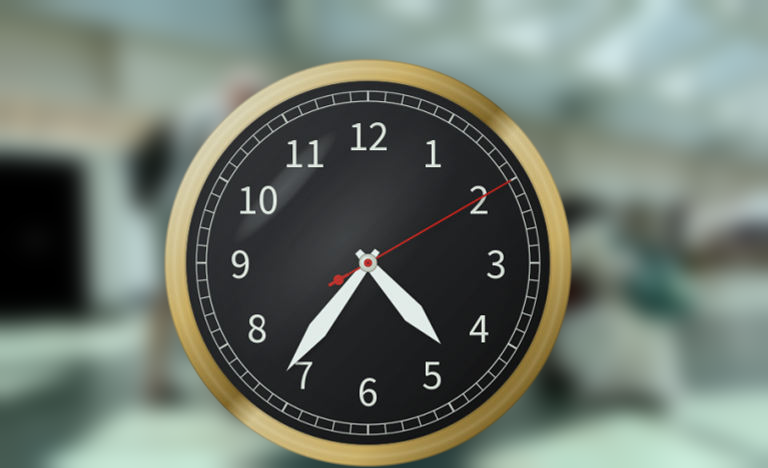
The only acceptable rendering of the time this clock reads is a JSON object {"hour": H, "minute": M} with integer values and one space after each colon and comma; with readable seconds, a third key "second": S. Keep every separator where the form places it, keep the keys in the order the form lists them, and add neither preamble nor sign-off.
{"hour": 4, "minute": 36, "second": 10}
